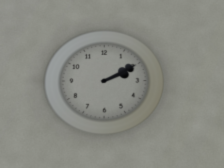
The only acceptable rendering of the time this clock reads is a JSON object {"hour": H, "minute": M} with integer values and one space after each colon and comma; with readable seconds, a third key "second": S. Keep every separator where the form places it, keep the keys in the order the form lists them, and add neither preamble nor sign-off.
{"hour": 2, "minute": 10}
